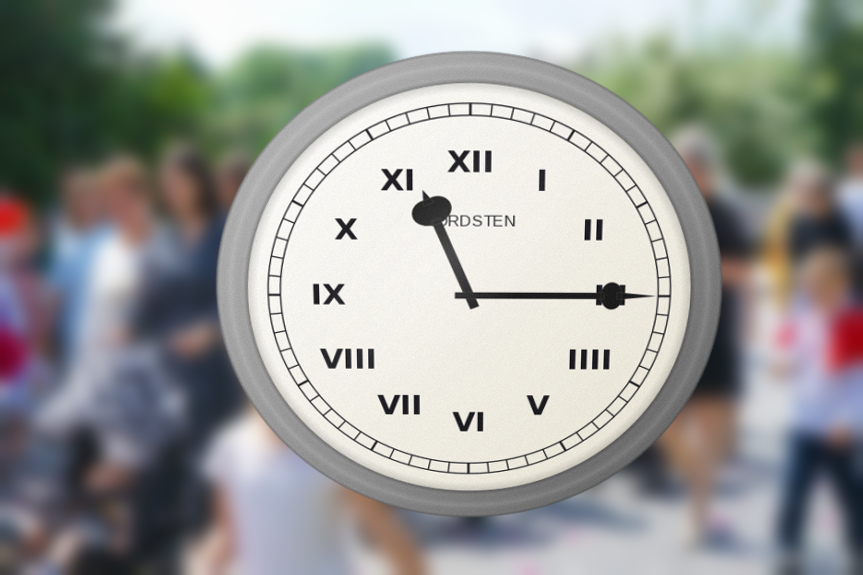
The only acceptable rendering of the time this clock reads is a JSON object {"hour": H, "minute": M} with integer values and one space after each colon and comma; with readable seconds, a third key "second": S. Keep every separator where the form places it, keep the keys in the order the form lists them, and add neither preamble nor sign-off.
{"hour": 11, "minute": 15}
